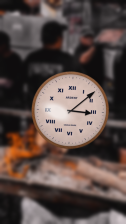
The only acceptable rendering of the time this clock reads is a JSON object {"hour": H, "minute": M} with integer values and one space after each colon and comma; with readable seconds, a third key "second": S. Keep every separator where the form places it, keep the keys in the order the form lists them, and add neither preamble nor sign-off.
{"hour": 3, "minute": 8}
